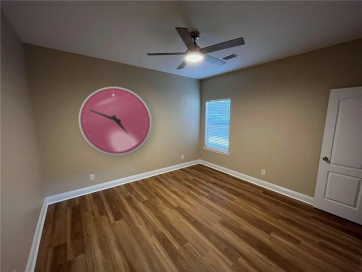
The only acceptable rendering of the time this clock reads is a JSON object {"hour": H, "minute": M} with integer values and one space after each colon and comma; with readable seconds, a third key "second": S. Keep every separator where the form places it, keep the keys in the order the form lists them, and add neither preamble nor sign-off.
{"hour": 4, "minute": 49}
